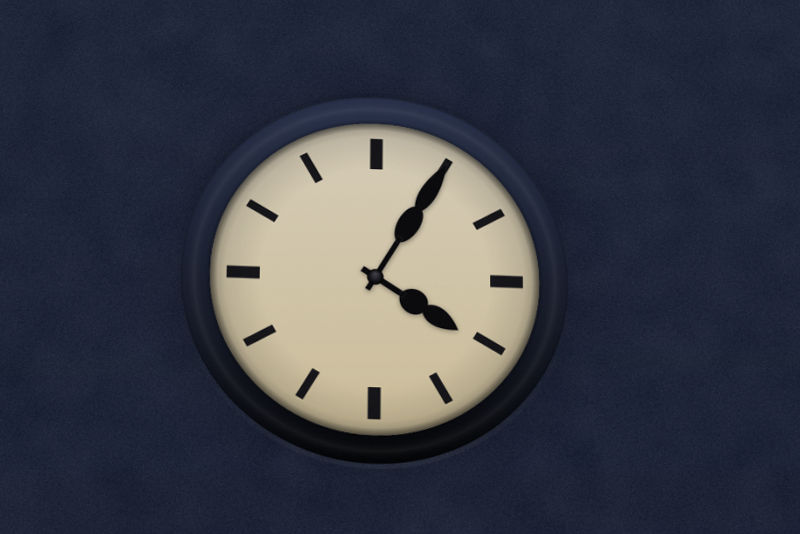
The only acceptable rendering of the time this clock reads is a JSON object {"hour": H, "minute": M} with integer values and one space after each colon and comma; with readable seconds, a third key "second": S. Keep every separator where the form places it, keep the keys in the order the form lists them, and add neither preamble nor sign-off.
{"hour": 4, "minute": 5}
